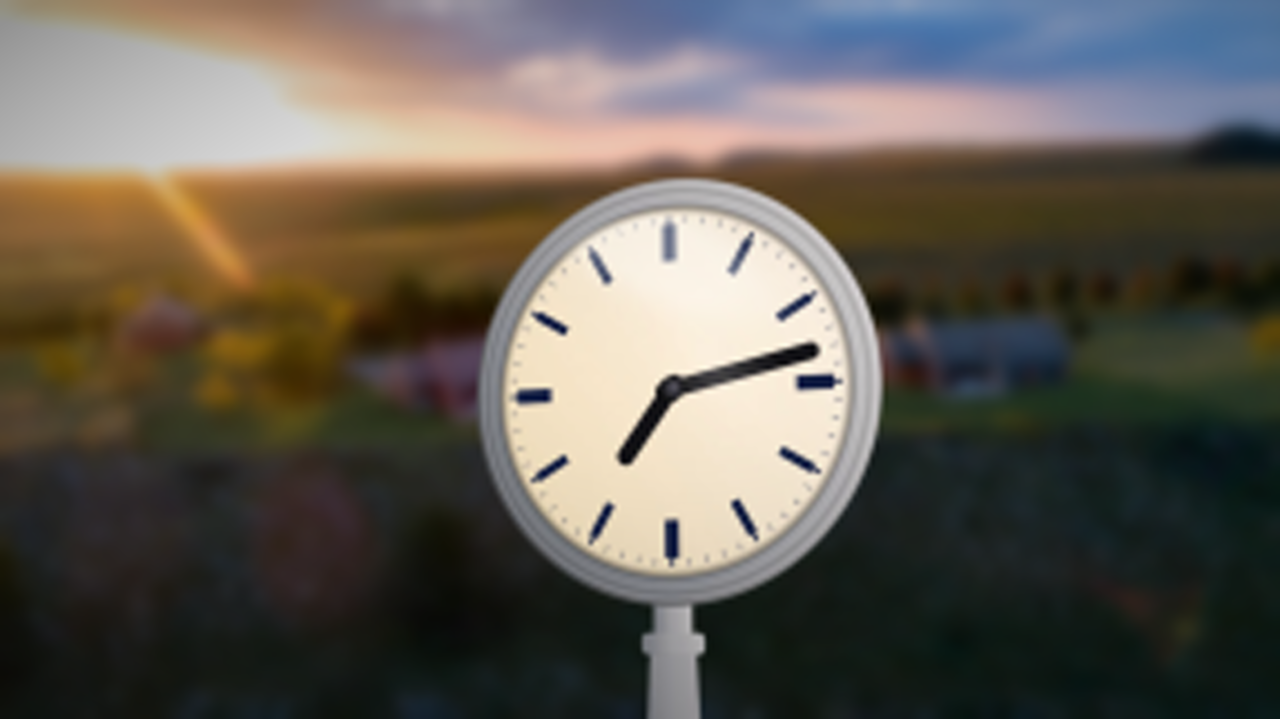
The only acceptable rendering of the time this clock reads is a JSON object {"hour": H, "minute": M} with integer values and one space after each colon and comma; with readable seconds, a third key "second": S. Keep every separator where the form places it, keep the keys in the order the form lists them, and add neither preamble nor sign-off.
{"hour": 7, "minute": 13}
